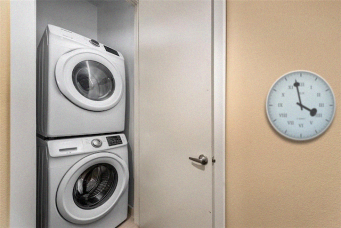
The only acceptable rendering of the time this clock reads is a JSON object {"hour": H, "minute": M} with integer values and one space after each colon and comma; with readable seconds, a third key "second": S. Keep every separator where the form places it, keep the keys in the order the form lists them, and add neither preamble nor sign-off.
{"hour": 3, "minute": 58}
